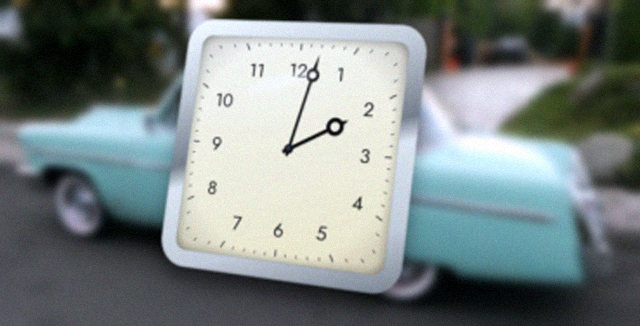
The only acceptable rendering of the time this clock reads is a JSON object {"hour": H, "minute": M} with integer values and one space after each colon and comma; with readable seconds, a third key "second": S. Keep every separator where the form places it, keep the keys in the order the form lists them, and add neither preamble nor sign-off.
{"hour": 2, "minute": 2}
